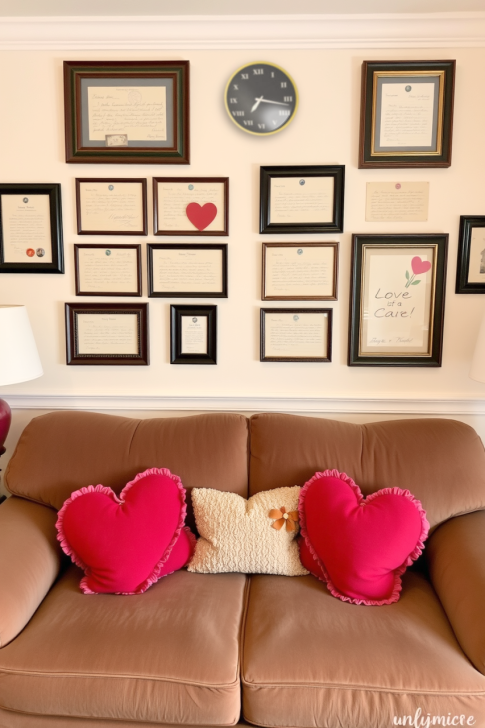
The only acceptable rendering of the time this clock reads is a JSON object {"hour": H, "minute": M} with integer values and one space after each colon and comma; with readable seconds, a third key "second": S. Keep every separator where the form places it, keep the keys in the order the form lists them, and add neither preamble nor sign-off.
{"hour": 7, "minute": 17}
